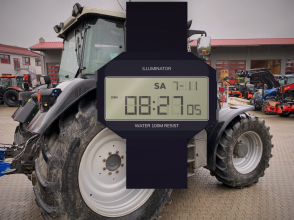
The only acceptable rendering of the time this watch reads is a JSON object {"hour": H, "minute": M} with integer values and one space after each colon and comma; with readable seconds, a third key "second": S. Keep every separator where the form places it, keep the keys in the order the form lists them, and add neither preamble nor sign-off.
{"hour": 8, "minute": 27, "second": 5}
